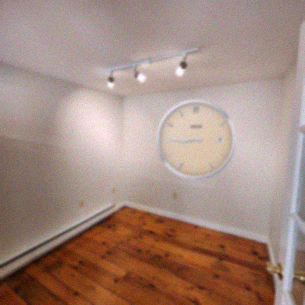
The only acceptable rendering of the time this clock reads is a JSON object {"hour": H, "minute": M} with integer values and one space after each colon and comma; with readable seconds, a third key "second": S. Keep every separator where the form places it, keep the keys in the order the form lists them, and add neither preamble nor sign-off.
{"hour": 8, "minute": 45}
